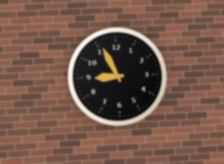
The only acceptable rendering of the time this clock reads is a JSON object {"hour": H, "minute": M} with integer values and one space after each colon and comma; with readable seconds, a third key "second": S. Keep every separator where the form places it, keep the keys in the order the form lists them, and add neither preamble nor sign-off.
{"hour": 8, "minute": 56}
